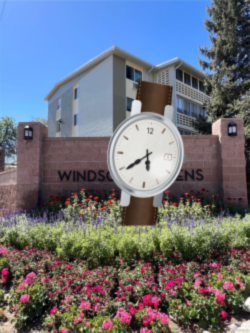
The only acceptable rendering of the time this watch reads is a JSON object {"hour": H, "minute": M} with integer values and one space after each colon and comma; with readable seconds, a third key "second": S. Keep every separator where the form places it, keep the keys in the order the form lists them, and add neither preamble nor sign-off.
{"hour": 5, "minute": 39}
